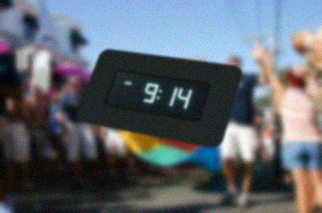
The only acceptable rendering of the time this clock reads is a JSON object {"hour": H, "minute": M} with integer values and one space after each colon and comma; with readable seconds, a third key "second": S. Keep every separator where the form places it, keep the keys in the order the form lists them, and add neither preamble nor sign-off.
{"hour": 9, "minute": 14}
